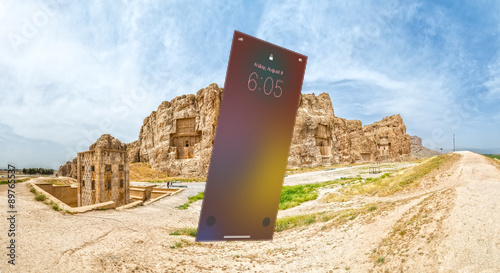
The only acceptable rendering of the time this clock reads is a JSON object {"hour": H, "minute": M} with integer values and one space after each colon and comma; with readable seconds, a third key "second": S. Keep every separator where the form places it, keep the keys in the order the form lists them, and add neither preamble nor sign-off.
{"hour": 6, "minute": 5}
